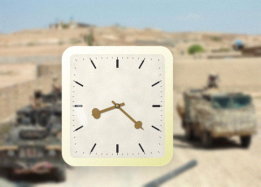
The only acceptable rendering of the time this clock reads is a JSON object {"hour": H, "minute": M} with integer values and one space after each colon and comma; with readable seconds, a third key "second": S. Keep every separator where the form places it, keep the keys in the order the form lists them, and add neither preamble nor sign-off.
{"hour": 8, "minute": 22}
